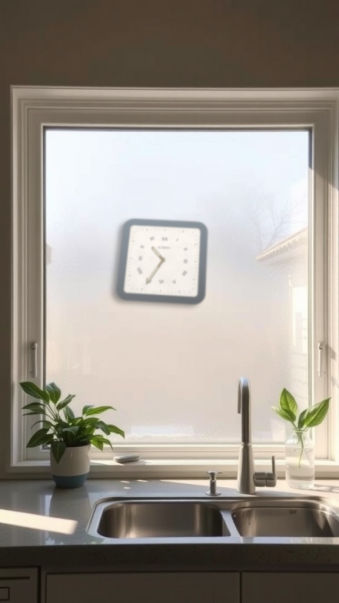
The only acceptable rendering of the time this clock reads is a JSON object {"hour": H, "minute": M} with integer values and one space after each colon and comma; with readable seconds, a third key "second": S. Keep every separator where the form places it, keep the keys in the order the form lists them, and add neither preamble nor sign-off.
{"hour": 10, "minute": 35}
